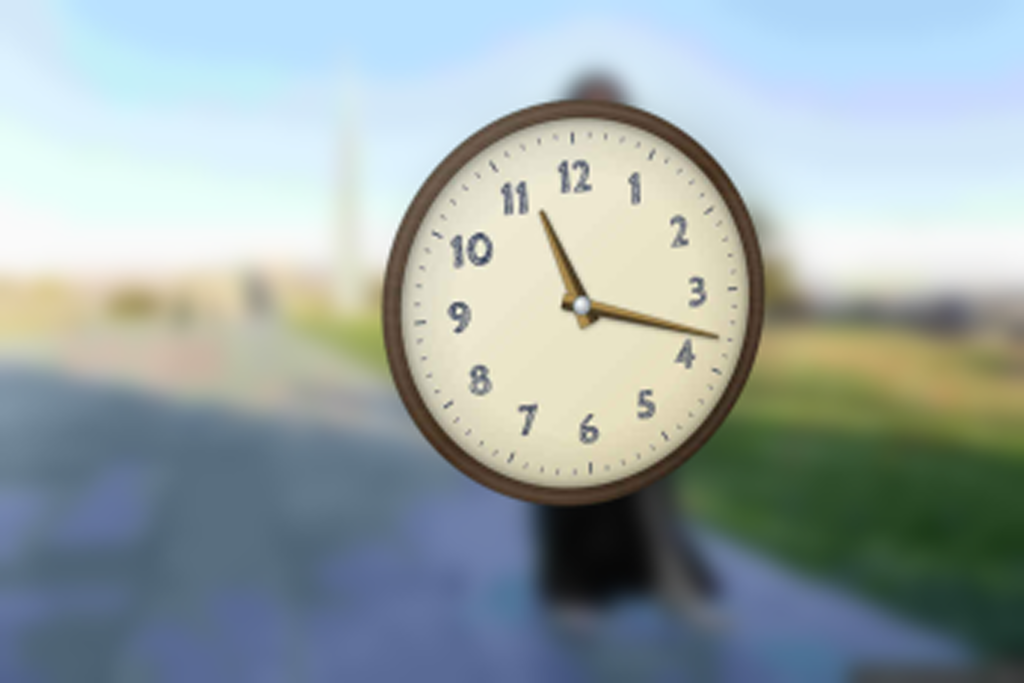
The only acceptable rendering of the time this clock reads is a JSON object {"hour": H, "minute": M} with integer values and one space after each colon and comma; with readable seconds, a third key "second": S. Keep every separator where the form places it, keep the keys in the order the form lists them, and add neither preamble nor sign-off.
{"hour": 11, "minute": 18}
